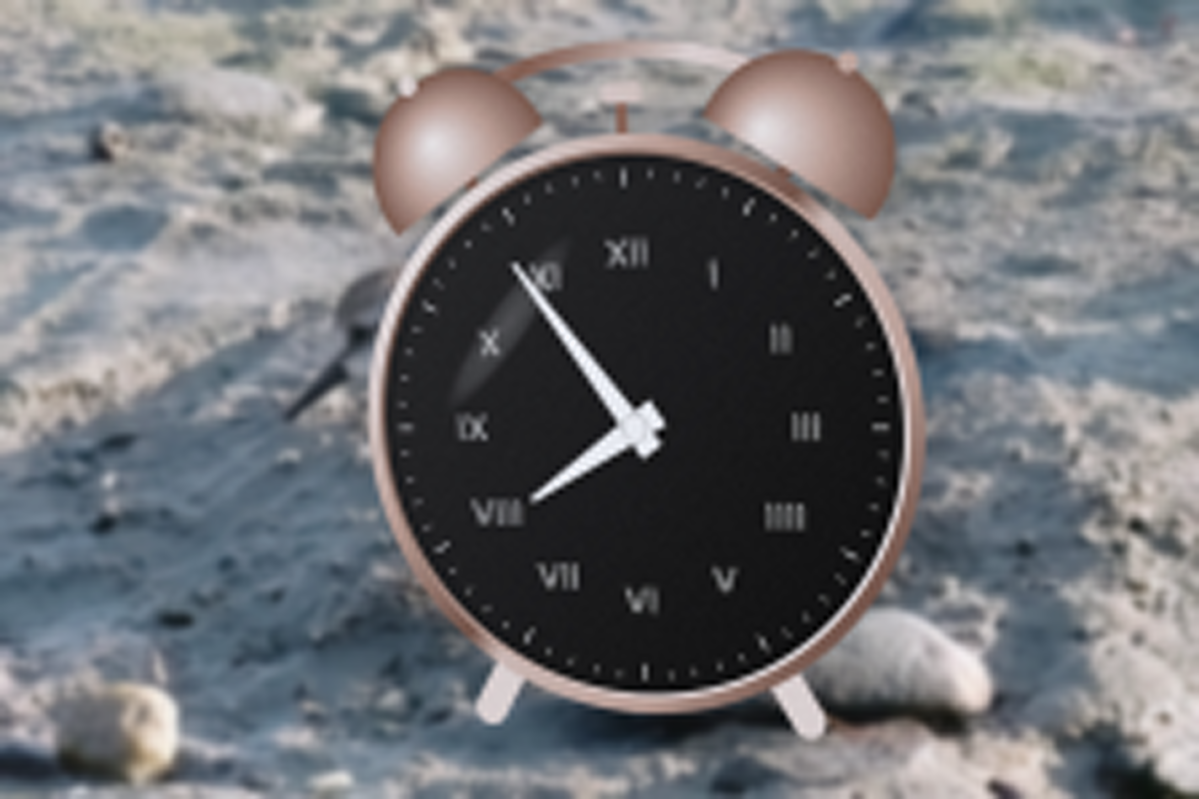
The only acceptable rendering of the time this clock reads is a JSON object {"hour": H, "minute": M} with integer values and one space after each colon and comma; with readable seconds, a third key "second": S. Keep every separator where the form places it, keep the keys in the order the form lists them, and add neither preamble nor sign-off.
{"hour": 7, "minute": 54}
